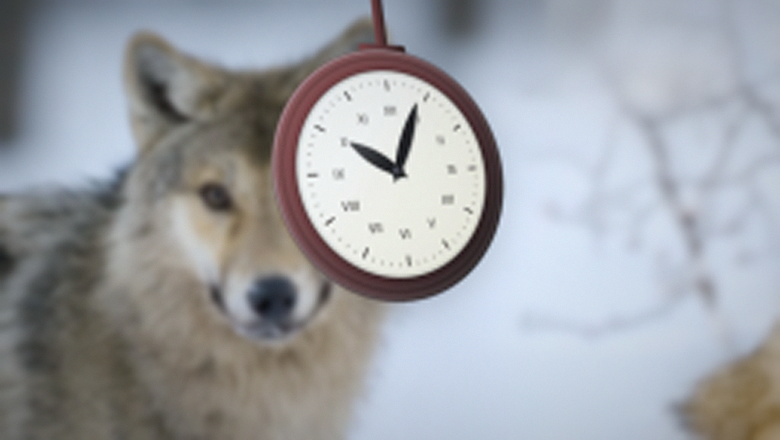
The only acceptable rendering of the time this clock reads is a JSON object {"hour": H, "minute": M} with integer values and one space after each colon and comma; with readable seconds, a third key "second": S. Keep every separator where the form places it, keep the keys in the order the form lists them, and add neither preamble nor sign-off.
{"hour": 10, "minute": 4}
